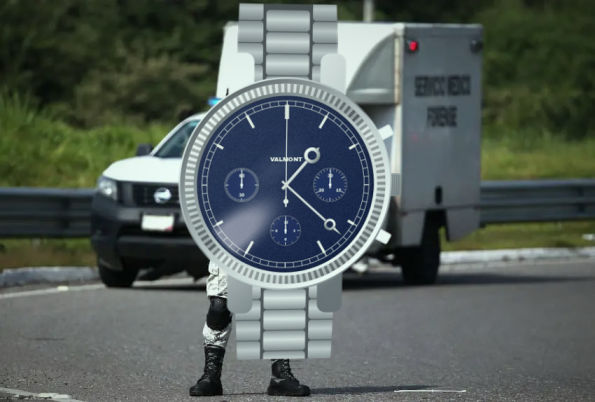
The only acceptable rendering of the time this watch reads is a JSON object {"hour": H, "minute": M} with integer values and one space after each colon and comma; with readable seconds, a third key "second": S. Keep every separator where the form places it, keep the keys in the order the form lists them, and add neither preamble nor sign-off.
{"hour": 1, "minute": 22}
